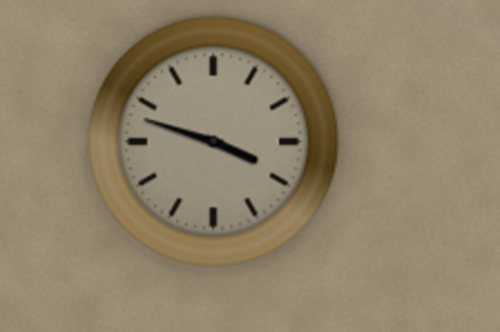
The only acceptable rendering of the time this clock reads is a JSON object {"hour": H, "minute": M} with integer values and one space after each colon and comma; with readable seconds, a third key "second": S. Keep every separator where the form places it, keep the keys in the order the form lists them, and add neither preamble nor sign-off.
{"hour": 3, "minute": 48}
